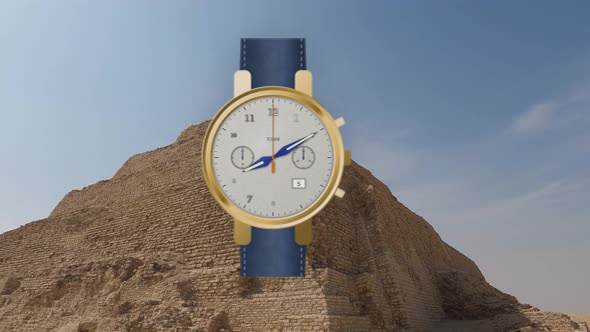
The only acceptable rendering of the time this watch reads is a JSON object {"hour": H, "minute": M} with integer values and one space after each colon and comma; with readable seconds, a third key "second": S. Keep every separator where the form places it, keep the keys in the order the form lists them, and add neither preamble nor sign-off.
{"hour": 8, "minute": 10}
